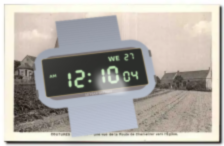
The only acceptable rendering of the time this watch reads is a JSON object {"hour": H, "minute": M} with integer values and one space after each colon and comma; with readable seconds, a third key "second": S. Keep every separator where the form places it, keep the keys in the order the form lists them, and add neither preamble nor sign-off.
{"hour": 12, "minute": 10, "second": 4}
